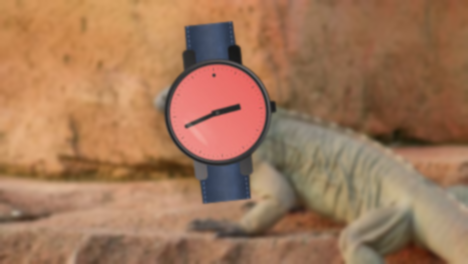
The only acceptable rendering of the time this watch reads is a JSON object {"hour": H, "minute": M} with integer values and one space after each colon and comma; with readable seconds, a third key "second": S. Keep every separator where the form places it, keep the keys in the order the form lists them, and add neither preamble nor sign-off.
{"hour": 2, "minute": 42}
